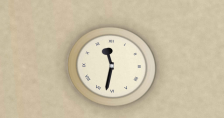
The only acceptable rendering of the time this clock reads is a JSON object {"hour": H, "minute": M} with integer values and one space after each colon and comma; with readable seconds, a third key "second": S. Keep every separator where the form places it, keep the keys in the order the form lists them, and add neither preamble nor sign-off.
{"hour": 11, "minute": 32}
